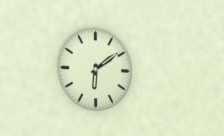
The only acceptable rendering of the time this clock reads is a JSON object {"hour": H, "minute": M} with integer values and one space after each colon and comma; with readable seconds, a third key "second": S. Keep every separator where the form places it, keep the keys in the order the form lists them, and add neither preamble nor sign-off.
{"hour": 6, "minute": 9}
